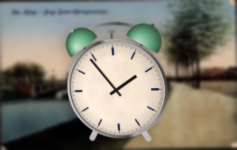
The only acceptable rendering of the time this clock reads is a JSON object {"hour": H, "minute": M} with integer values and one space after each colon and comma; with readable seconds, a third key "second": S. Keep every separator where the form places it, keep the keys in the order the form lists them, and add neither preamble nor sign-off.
{"hour": 1, "minute": 54}
